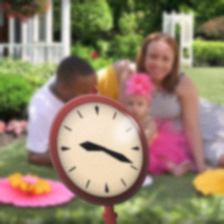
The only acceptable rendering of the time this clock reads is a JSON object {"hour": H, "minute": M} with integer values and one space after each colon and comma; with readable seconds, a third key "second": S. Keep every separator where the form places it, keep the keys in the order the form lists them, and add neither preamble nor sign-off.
{"hour": 9, "minute": 19}
